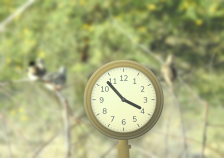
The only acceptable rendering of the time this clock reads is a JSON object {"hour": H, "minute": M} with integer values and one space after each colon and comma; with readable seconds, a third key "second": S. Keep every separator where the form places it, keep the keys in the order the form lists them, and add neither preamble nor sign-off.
{"hour": 3, "minute": 53}
